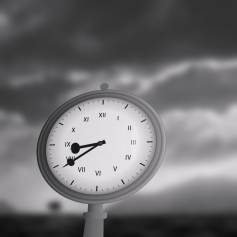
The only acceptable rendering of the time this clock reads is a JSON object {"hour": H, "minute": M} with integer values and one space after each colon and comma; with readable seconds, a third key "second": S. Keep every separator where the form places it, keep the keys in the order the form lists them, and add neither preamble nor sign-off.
{"hour": 8, "minute": 39}
